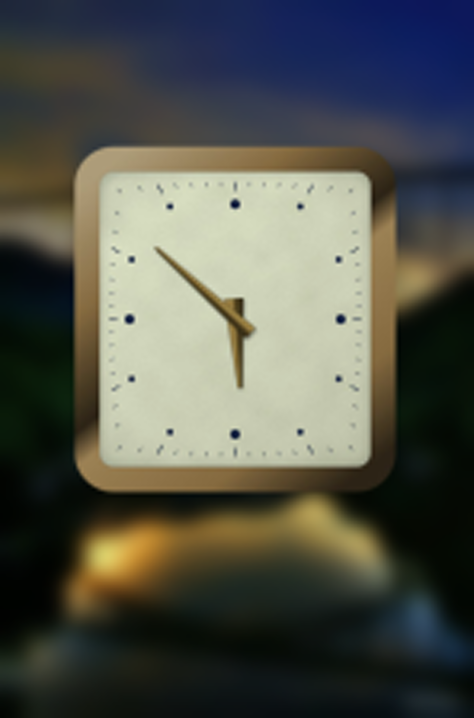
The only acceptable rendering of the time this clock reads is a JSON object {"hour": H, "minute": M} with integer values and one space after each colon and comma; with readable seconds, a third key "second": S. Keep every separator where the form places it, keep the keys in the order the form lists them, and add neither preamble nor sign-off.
{"hour": 5, "minute": 52}
